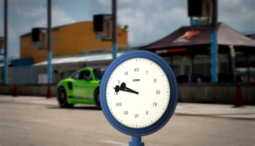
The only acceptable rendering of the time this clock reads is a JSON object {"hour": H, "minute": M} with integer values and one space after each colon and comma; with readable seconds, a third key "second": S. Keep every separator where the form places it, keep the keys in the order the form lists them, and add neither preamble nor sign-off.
{"hour": 9, "minute": 47}
